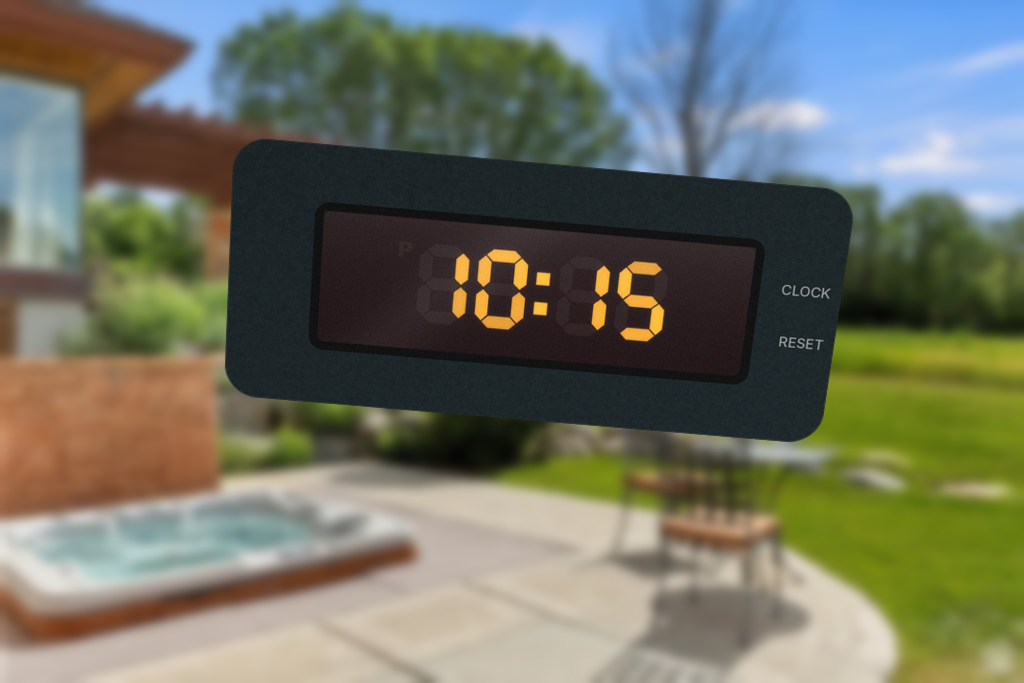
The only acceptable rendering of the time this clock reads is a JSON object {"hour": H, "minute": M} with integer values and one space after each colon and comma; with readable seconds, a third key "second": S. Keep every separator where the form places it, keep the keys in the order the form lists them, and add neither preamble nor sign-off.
{"hour": 10, "minute": 15}
